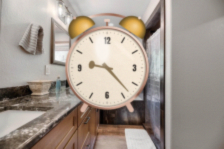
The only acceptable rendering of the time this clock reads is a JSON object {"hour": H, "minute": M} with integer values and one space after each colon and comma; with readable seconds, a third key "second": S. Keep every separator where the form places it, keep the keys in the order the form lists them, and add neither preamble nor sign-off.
{"hour": 9, "minute": 23}
